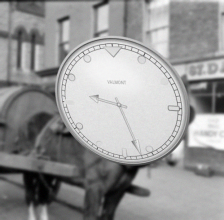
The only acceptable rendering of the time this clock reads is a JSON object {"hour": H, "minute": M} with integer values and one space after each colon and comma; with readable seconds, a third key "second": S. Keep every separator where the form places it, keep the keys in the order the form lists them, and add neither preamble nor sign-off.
{"hour": 9, "minute": 27}
